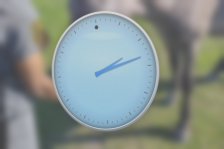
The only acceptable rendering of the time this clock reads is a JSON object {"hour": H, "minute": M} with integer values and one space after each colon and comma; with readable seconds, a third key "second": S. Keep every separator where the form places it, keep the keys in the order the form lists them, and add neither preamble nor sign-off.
{"hour": 2, "minute": 13}
